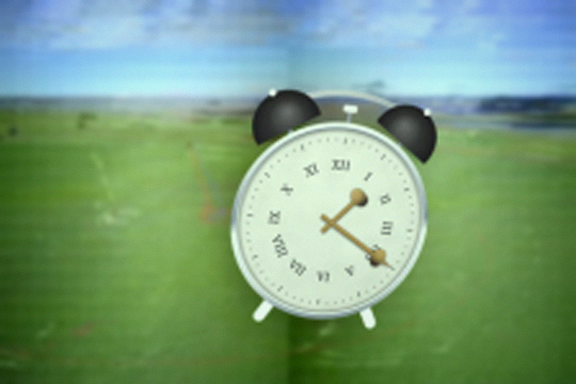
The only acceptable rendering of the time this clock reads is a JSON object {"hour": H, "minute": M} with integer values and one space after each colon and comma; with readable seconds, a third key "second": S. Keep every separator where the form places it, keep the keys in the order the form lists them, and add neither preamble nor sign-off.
{"hour": 1, "minute": 20}
